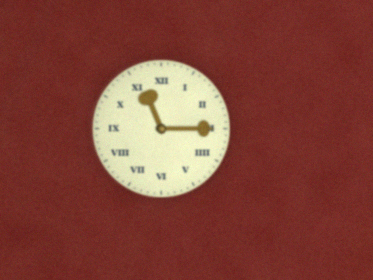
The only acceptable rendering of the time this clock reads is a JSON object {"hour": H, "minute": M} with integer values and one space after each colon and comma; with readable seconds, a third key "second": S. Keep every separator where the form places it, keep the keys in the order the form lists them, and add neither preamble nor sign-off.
{"hour": 11, "minute": 15}
